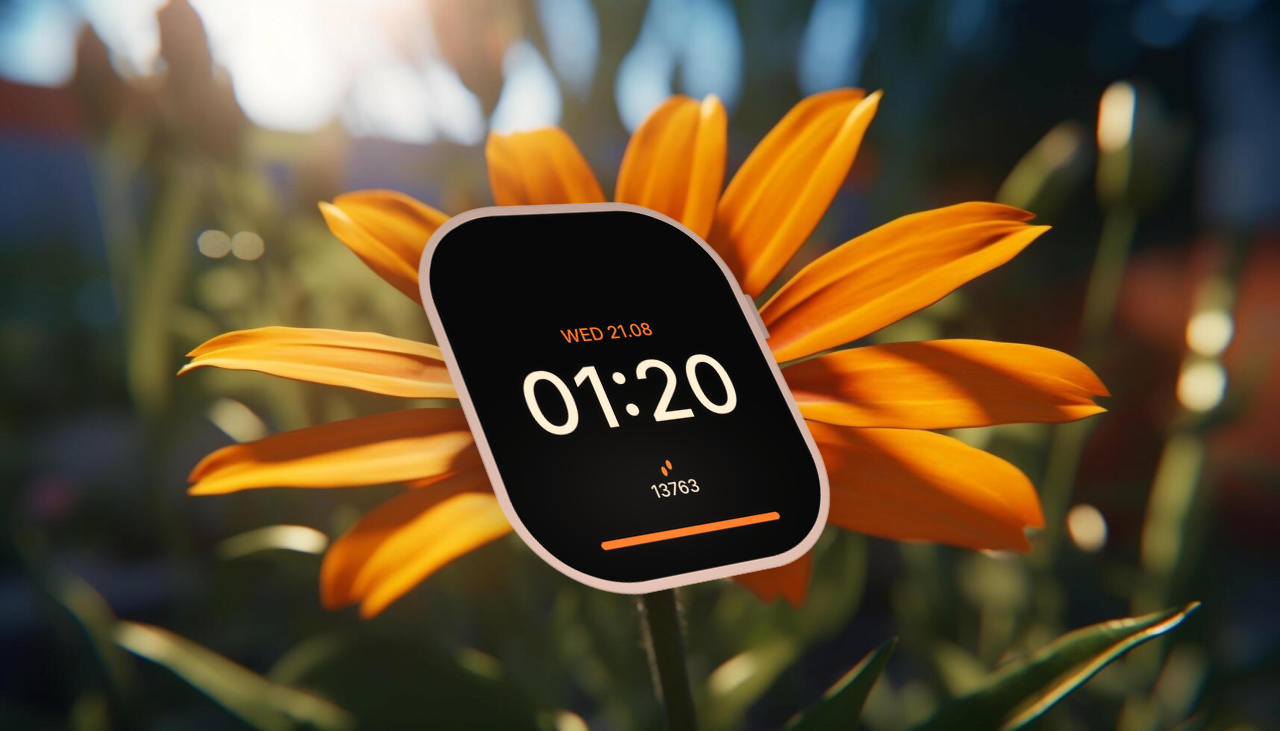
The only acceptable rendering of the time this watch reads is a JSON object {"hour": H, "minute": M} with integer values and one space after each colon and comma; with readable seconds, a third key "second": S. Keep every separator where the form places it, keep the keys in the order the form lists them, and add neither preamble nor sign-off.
{"hour": 1, "minute": 20}
